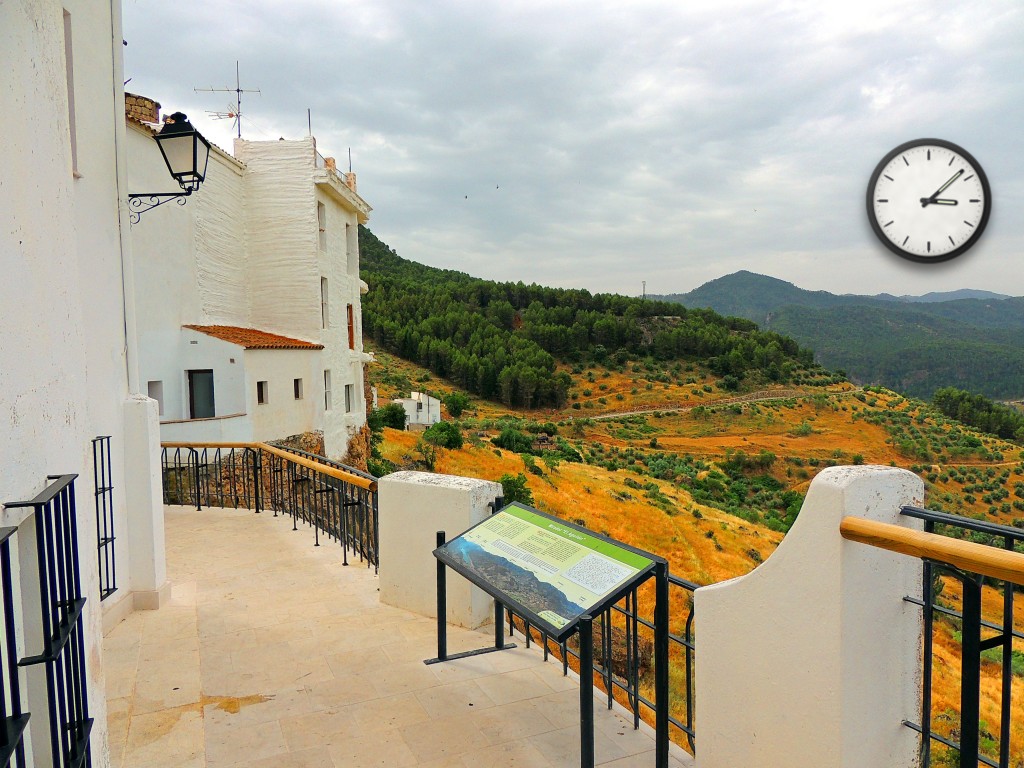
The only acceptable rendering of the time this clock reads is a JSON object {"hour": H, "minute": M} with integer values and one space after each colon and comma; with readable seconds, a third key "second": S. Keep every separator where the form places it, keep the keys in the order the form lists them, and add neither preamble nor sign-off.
{"hour": 3, "minute": 8}
